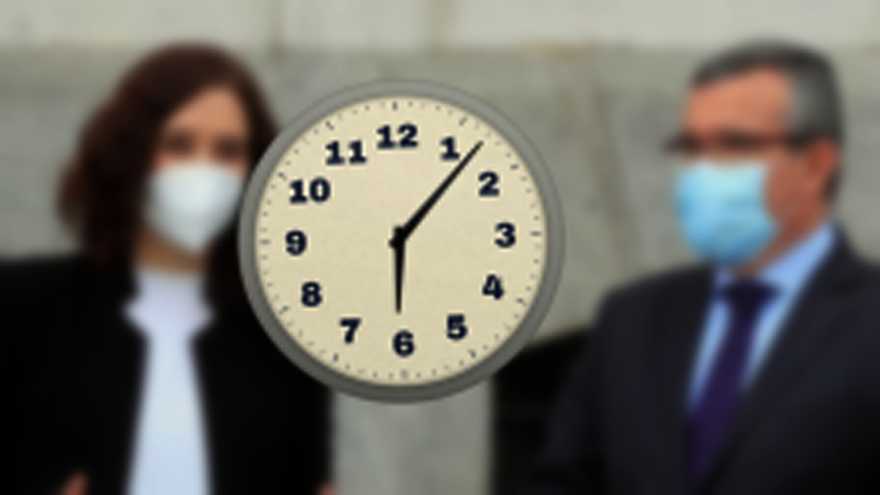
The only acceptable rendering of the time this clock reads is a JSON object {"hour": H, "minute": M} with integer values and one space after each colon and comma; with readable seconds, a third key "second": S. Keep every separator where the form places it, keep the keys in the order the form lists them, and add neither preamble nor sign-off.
{"hour": 6, "minute": 7}
